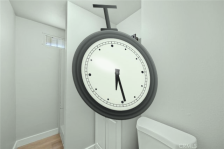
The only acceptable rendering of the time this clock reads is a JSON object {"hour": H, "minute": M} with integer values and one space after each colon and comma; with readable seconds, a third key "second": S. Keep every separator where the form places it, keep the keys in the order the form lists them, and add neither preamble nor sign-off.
{"hour": 6, "minute": 29}
